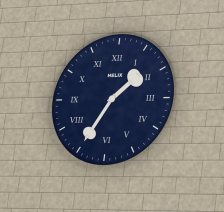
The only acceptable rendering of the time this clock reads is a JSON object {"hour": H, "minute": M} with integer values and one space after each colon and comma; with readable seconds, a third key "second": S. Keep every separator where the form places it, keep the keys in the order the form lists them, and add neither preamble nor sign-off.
{"hour": 1, "minute": 35}
